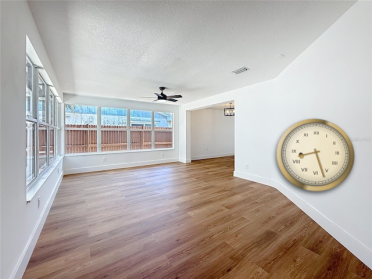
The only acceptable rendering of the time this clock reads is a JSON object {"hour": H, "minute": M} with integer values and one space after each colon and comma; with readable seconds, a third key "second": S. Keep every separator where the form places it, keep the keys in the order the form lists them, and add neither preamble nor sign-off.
{"hour": 8, "minute": 27}
